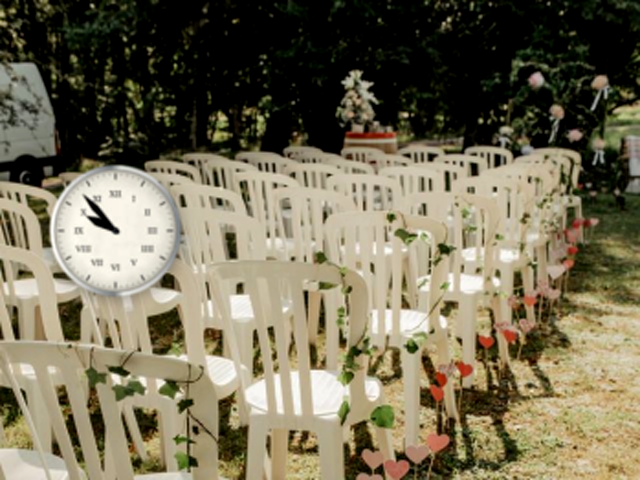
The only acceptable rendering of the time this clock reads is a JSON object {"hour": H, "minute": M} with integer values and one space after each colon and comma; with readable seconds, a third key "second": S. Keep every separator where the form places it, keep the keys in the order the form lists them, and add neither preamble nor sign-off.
{"hour": 9, "minute": 53}
